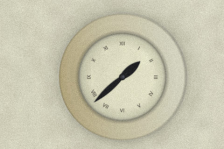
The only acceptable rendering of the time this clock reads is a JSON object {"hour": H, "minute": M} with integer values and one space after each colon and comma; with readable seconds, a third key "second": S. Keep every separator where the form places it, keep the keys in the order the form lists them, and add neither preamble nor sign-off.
{"hour": 1, "minute": 38}
